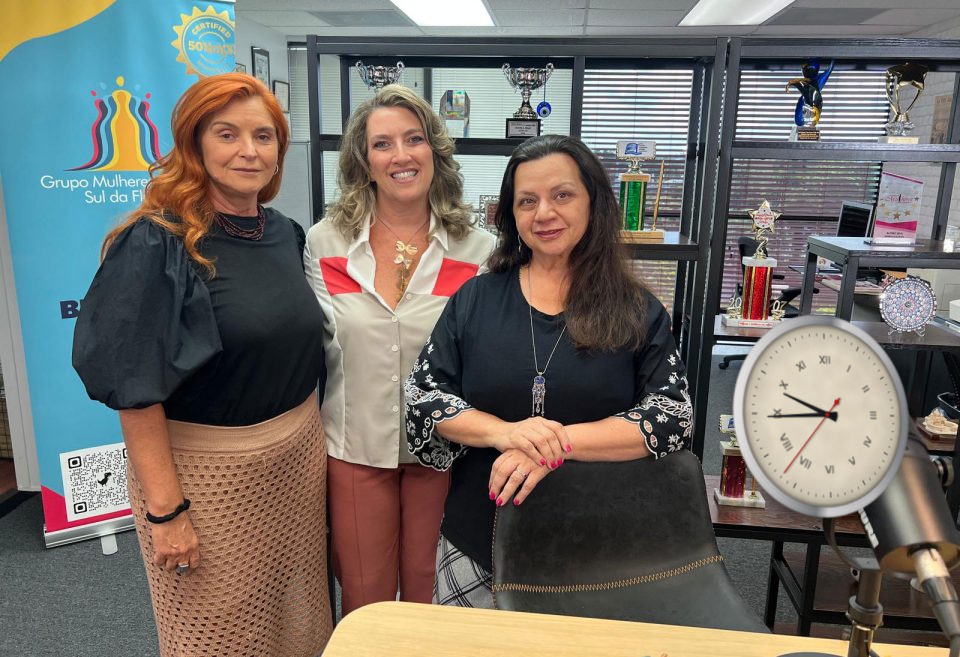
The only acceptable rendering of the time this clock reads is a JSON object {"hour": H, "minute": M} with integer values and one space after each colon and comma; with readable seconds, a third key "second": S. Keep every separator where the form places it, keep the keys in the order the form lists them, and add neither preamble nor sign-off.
{"hour": 9, "minute": 44, "second": 37}
